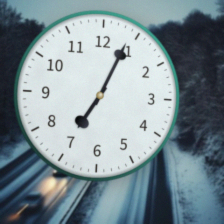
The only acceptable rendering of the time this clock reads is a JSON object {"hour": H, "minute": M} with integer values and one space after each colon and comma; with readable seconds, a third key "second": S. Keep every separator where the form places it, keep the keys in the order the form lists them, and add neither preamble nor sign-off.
{"hour": 7, "minute": 4}
